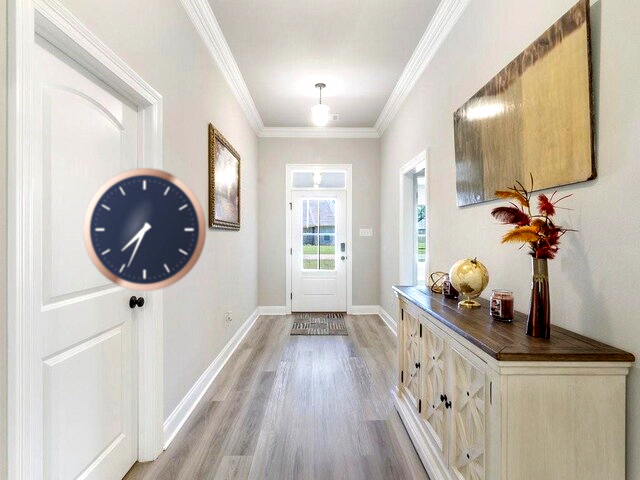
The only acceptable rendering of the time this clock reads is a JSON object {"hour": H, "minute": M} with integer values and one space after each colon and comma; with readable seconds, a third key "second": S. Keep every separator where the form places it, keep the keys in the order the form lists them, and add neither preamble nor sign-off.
{"hour": 7, "minute": 34}
